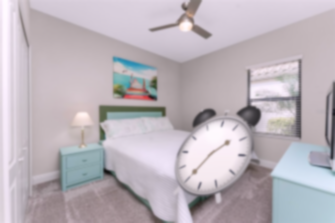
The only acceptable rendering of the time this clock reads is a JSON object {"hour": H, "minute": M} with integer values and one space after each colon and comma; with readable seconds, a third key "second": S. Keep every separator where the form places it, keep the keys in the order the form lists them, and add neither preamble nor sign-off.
{"hour": 1, "minute": 35}
